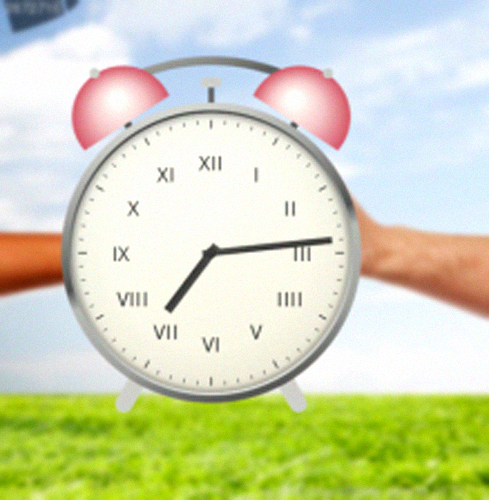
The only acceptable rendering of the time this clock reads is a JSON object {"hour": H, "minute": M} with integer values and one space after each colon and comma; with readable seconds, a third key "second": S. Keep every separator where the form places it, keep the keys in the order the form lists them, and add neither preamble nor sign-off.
{"hour": 7, "minute": 14}
